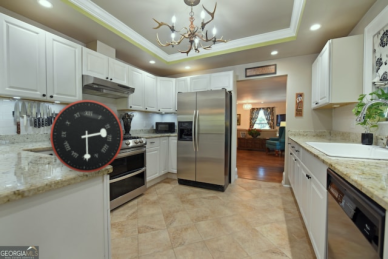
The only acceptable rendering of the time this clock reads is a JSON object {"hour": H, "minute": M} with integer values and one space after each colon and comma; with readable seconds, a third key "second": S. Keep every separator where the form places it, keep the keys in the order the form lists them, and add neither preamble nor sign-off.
{"hour": 2, "minute": 29}
